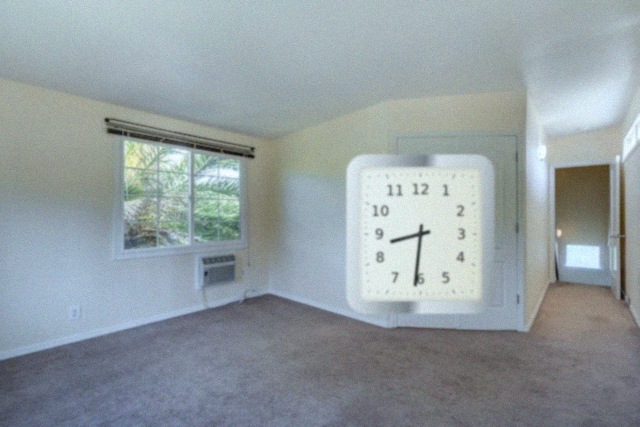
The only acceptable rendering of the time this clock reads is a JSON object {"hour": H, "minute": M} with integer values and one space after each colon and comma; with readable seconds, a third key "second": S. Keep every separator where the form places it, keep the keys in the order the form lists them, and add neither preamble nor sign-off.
{"hour": 8, "minute": 31}
